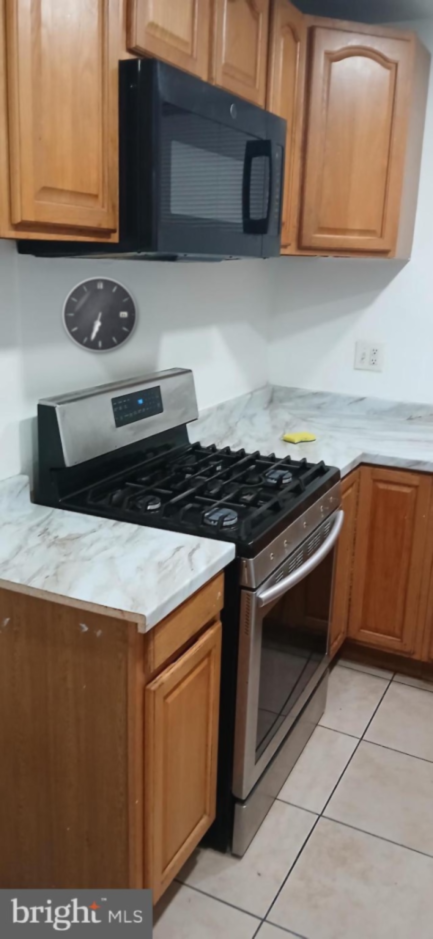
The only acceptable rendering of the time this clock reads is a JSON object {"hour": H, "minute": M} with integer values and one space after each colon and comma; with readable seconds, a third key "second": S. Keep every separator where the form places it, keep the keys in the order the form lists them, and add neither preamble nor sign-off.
{"hour": 6, "minute": 33}
